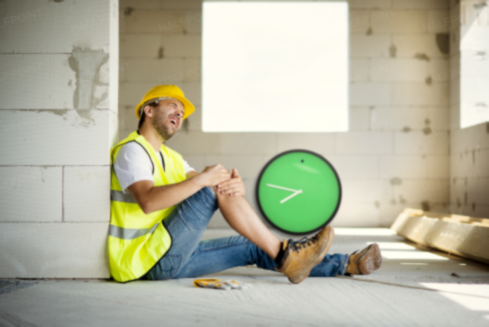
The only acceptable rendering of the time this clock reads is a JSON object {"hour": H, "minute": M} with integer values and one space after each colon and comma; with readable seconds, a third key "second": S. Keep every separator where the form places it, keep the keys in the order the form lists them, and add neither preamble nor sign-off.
{"hour": 7, "minute": 46}
